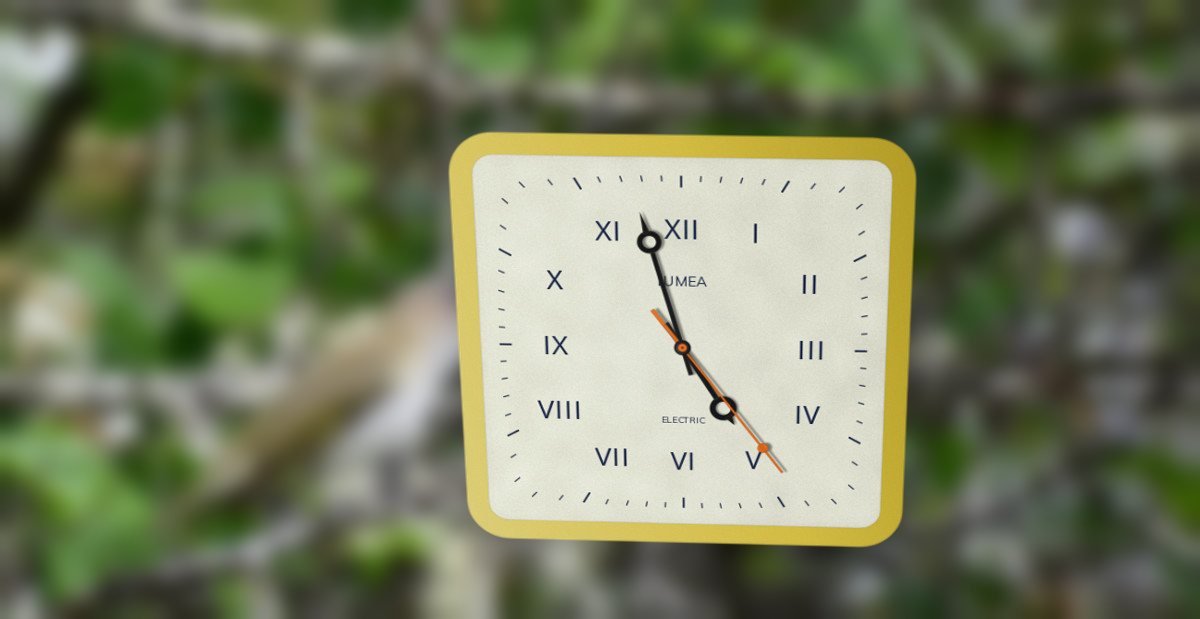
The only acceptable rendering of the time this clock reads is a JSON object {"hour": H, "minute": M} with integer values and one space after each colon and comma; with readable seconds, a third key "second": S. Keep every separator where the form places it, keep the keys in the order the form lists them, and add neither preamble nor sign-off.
{"hour": 4, "minute": 57, "second": 24}
